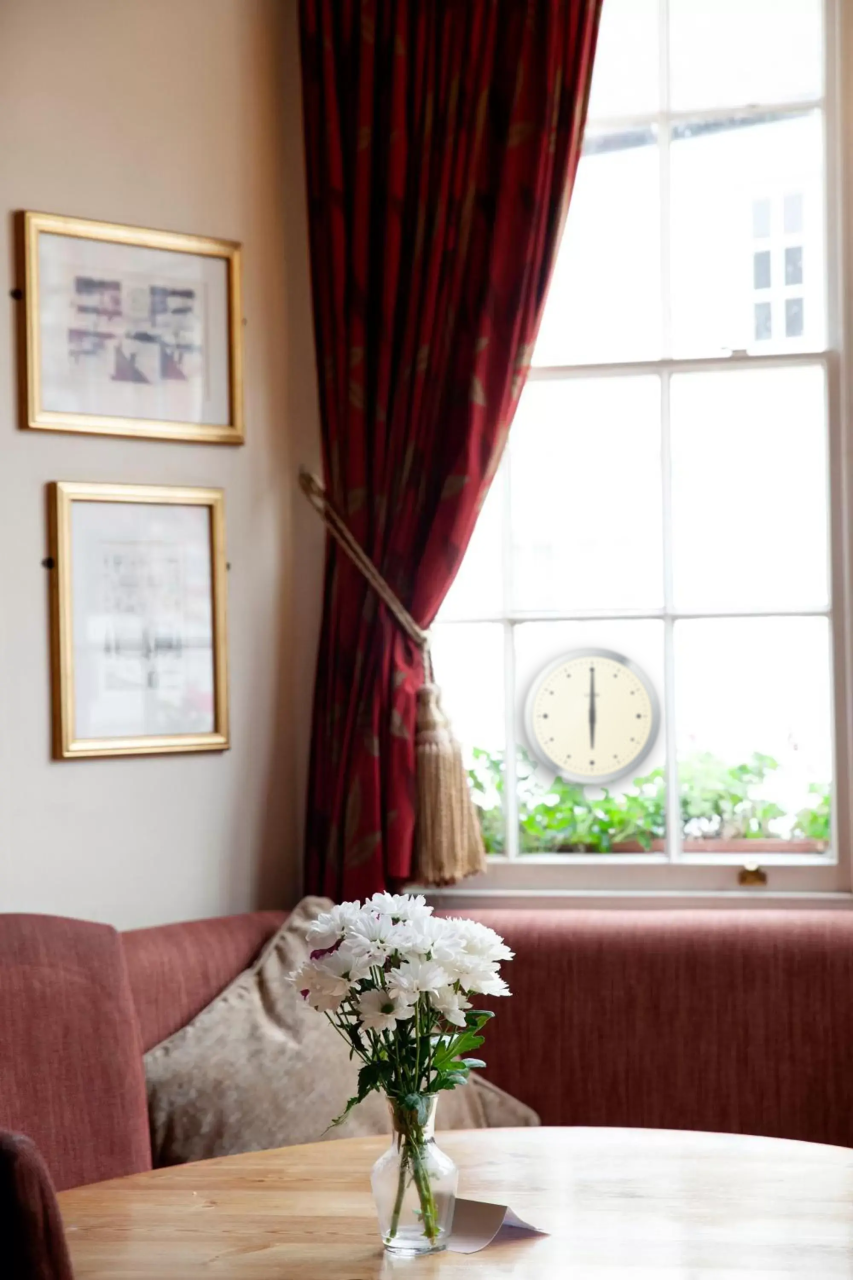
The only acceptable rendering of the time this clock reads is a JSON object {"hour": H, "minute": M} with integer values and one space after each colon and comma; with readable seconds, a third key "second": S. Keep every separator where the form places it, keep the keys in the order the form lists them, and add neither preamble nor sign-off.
{"hour": 6, "minute": 0}
